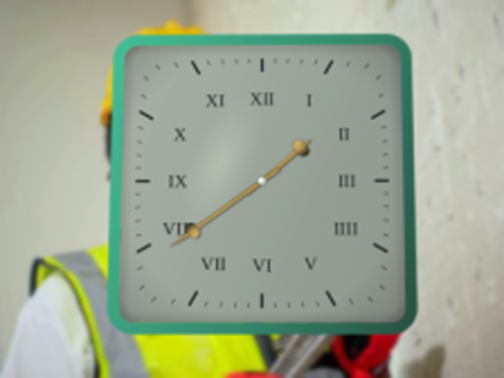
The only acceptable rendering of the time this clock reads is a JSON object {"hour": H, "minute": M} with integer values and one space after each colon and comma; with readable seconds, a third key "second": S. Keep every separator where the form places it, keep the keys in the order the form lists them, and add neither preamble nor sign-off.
{"hour": 1, "minute": 39}
